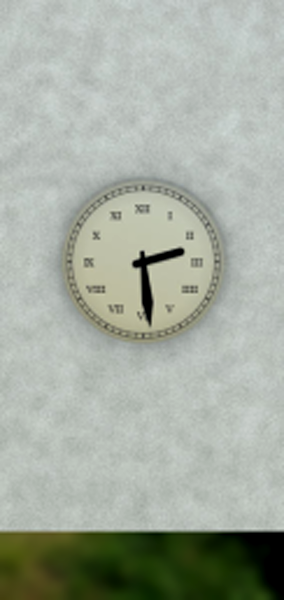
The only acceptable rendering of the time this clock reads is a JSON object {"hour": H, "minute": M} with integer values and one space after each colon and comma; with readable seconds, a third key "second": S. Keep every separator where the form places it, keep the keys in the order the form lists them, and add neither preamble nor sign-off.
{"hour": 2, "minute": 29}
